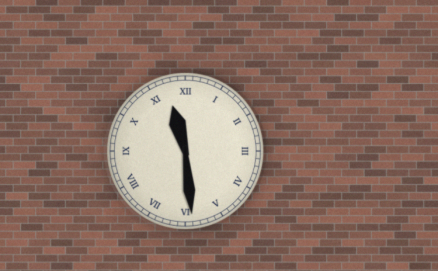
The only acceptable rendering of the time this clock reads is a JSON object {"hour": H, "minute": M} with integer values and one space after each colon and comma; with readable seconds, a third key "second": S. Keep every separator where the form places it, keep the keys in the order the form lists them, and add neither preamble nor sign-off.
{"hour": 11, "minute": 29}
